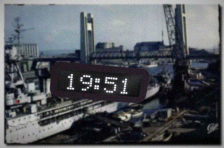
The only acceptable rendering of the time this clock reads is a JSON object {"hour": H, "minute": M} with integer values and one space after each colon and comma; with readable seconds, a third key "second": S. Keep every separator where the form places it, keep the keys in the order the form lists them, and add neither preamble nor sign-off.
{"hour": 19, "minute": 51}
